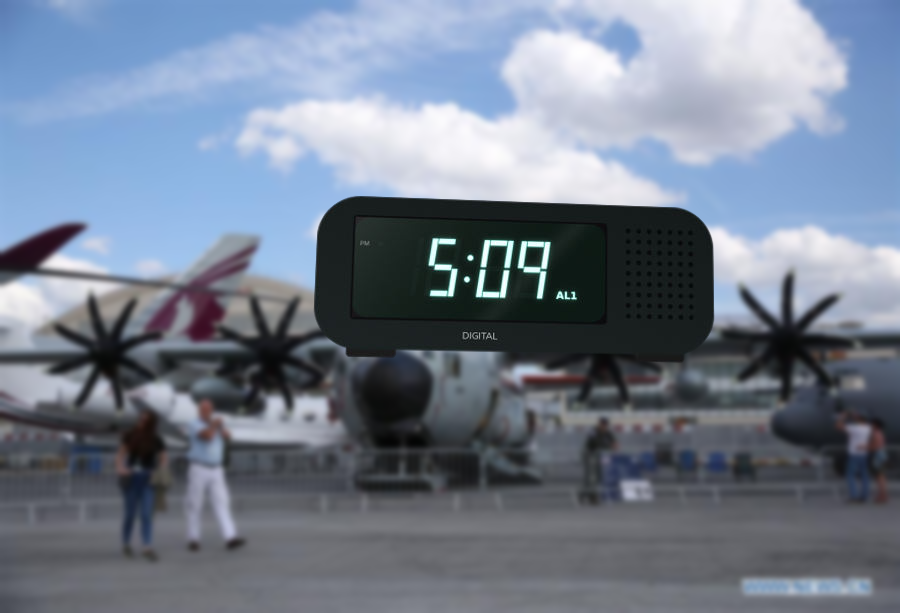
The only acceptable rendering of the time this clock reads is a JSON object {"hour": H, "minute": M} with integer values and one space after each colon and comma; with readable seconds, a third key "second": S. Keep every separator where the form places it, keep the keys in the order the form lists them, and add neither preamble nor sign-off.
{"hour": 5, "minute": 9}
